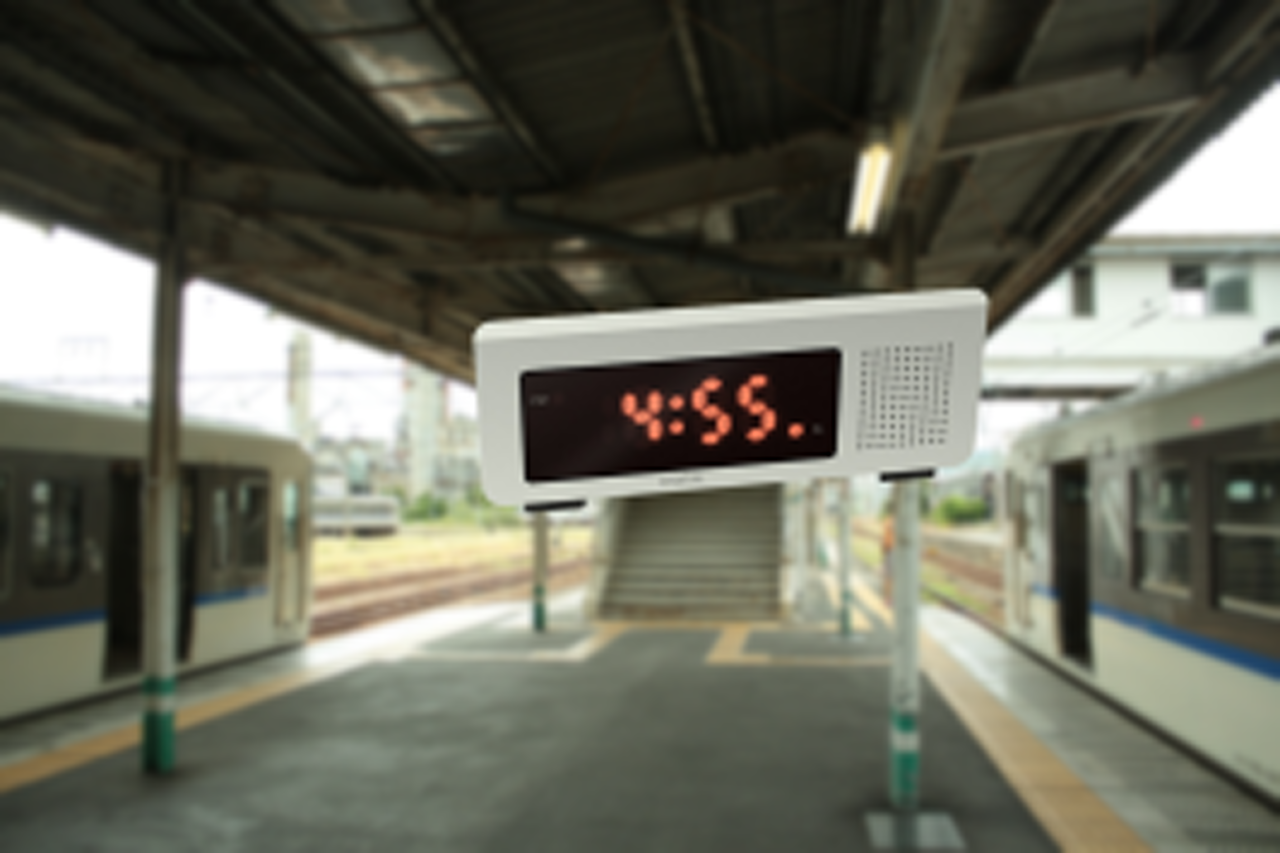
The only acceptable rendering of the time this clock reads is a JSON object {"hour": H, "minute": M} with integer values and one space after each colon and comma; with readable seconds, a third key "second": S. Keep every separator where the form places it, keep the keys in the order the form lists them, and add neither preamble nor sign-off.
{"hour": 4, "minute": 55}
